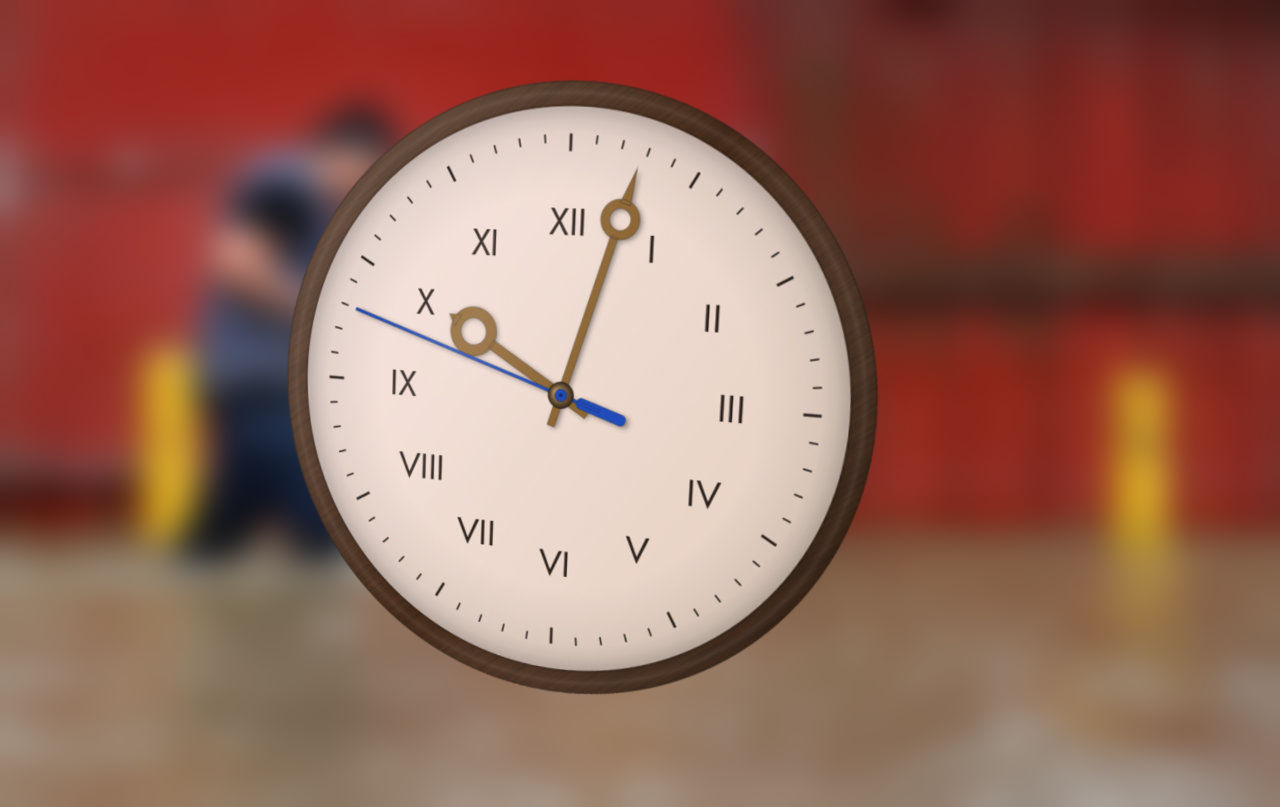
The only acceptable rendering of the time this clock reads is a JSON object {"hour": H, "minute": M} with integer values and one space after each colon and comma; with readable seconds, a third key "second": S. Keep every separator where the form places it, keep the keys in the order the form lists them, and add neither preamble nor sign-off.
{"hour": 10, "minute": 2, "second": 48}
